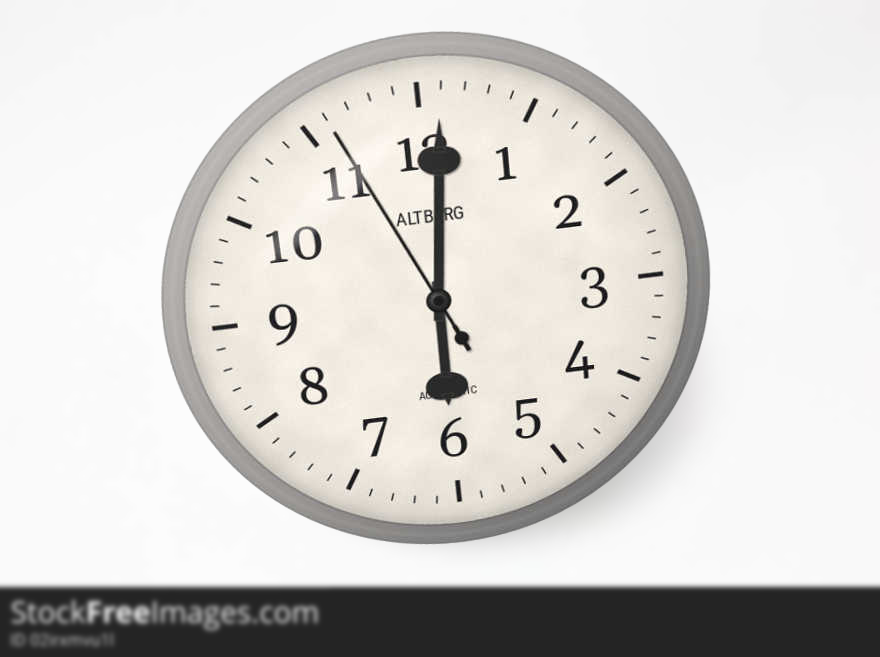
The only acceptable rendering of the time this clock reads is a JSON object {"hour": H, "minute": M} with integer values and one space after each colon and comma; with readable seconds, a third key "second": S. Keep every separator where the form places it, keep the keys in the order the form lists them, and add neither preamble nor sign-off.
{"hour": 6, "minute": 0, "second": 56}
